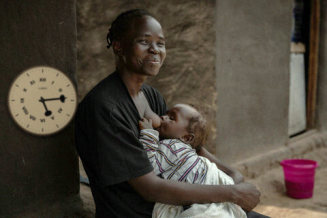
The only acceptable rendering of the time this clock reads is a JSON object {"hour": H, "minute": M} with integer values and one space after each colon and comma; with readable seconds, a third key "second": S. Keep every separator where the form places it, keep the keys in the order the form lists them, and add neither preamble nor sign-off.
{"hour": 5, "minute": 14}
